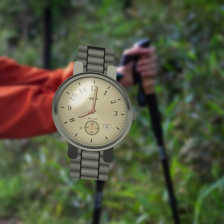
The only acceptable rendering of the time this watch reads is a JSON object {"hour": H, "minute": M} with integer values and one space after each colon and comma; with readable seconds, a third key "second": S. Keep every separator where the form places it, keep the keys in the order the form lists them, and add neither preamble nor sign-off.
{"hour": 8, "minute": 1}
